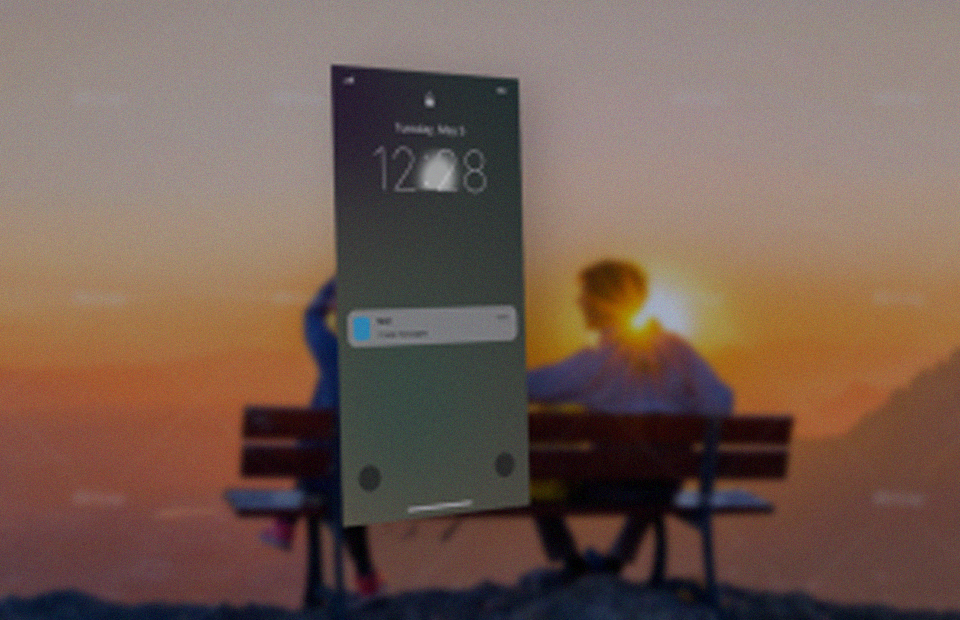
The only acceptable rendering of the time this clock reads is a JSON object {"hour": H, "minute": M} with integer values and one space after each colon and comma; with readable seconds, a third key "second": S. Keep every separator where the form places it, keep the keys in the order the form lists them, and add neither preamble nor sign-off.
{"hour": 12, "minute": 28}
